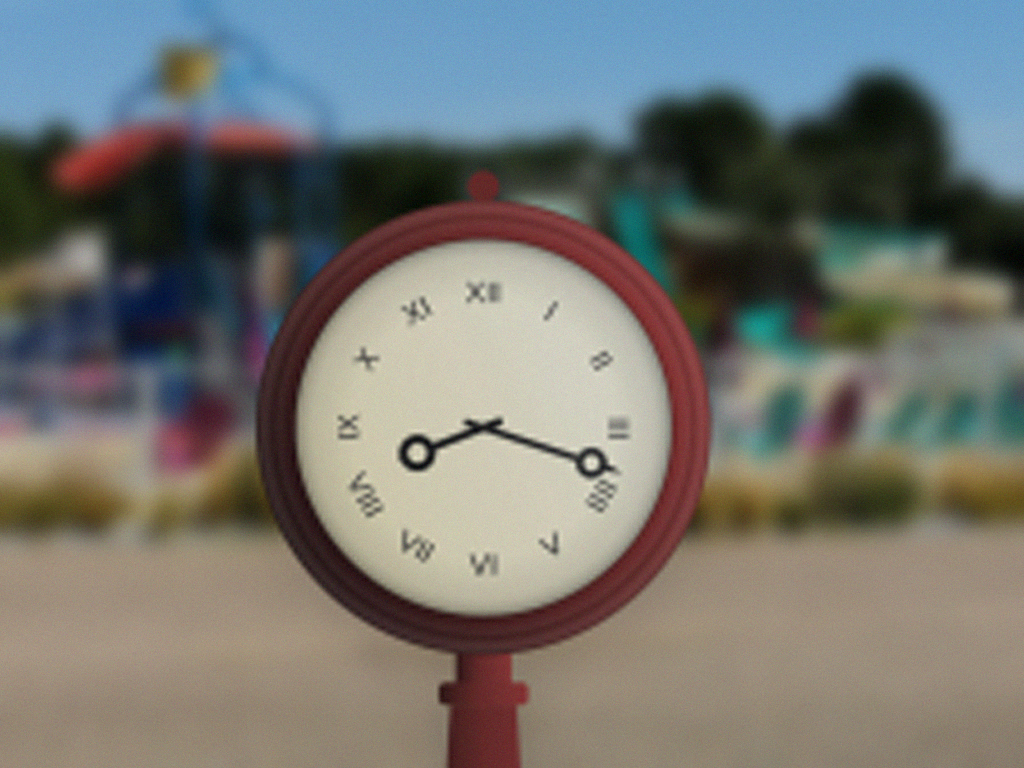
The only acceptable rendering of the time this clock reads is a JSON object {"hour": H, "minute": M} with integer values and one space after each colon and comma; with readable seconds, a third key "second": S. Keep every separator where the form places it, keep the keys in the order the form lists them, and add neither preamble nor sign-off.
{"hour": 8, "minute": 18}
